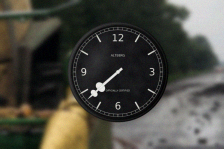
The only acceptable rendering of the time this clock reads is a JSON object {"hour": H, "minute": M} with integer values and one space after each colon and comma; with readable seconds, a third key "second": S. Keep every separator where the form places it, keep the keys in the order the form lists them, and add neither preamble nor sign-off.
{"hour": 7, "minute": 38}
